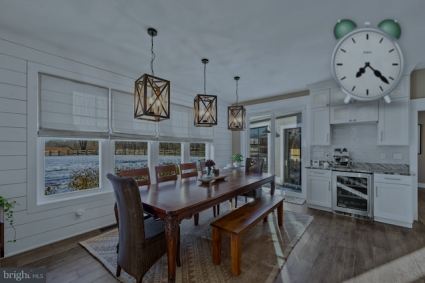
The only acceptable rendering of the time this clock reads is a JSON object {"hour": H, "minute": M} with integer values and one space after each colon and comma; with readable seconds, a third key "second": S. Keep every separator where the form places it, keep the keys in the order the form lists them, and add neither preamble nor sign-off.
{"hour": 7, "minute": 22}
